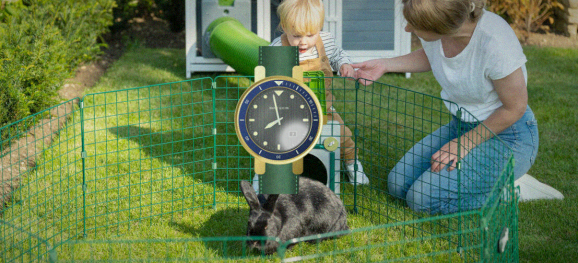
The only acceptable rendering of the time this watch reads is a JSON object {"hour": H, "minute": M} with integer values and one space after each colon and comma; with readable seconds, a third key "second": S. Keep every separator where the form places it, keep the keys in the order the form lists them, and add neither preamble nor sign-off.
{"hour": 7, "minute": 58}
